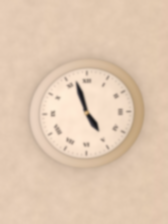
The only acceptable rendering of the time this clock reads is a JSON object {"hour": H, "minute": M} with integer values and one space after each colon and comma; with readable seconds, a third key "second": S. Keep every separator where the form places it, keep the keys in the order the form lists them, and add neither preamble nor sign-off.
{"hour": 4, "minute": 57}
